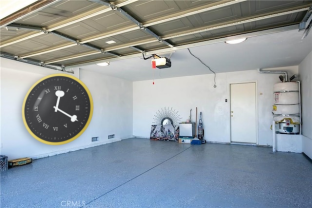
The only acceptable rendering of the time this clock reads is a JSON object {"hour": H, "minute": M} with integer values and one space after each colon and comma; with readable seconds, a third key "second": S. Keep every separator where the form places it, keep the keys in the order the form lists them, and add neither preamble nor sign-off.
{"hour": 12, "minute": 20}
